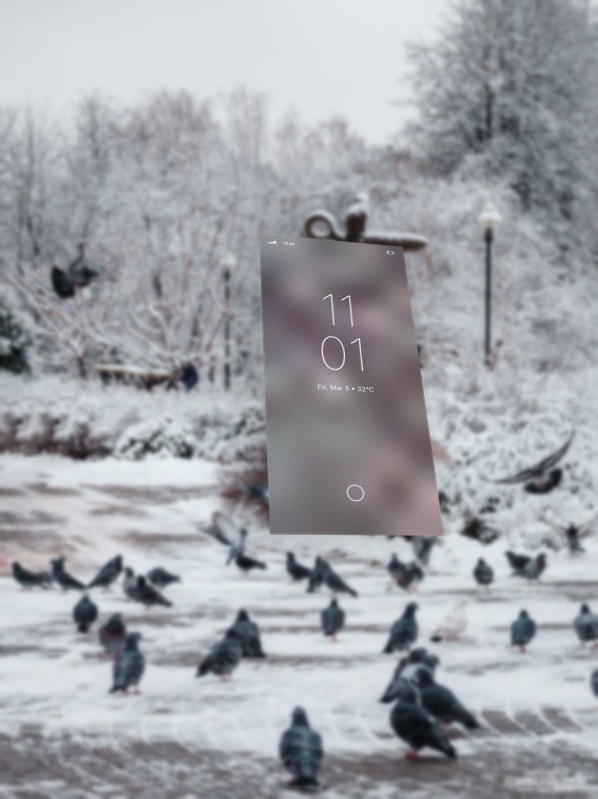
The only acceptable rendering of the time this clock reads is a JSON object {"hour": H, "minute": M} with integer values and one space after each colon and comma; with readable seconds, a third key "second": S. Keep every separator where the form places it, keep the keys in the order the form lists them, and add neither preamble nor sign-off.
{"hour": 11, "minute": 1}
